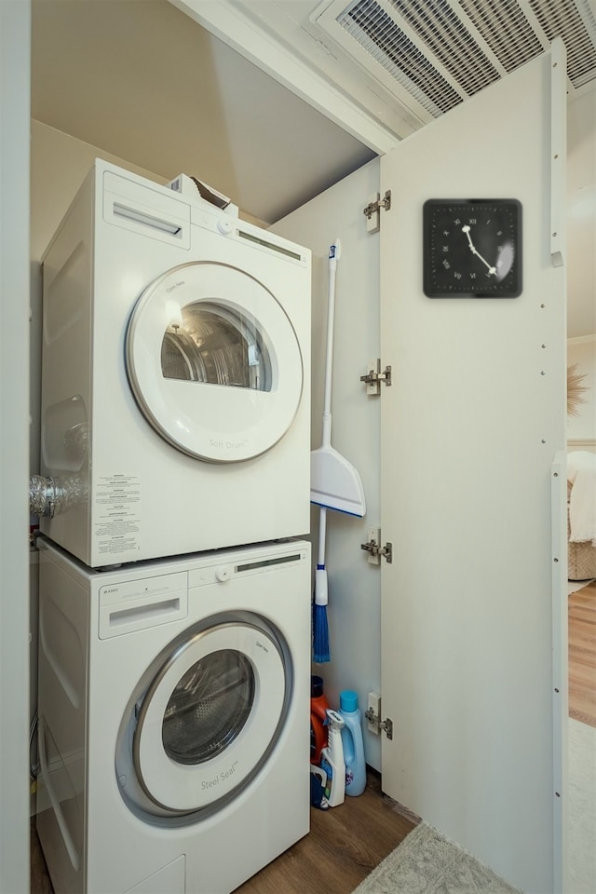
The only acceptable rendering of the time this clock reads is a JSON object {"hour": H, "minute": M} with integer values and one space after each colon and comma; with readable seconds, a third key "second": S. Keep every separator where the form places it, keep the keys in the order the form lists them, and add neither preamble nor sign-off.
{"hour": 11, "minute": 23}
